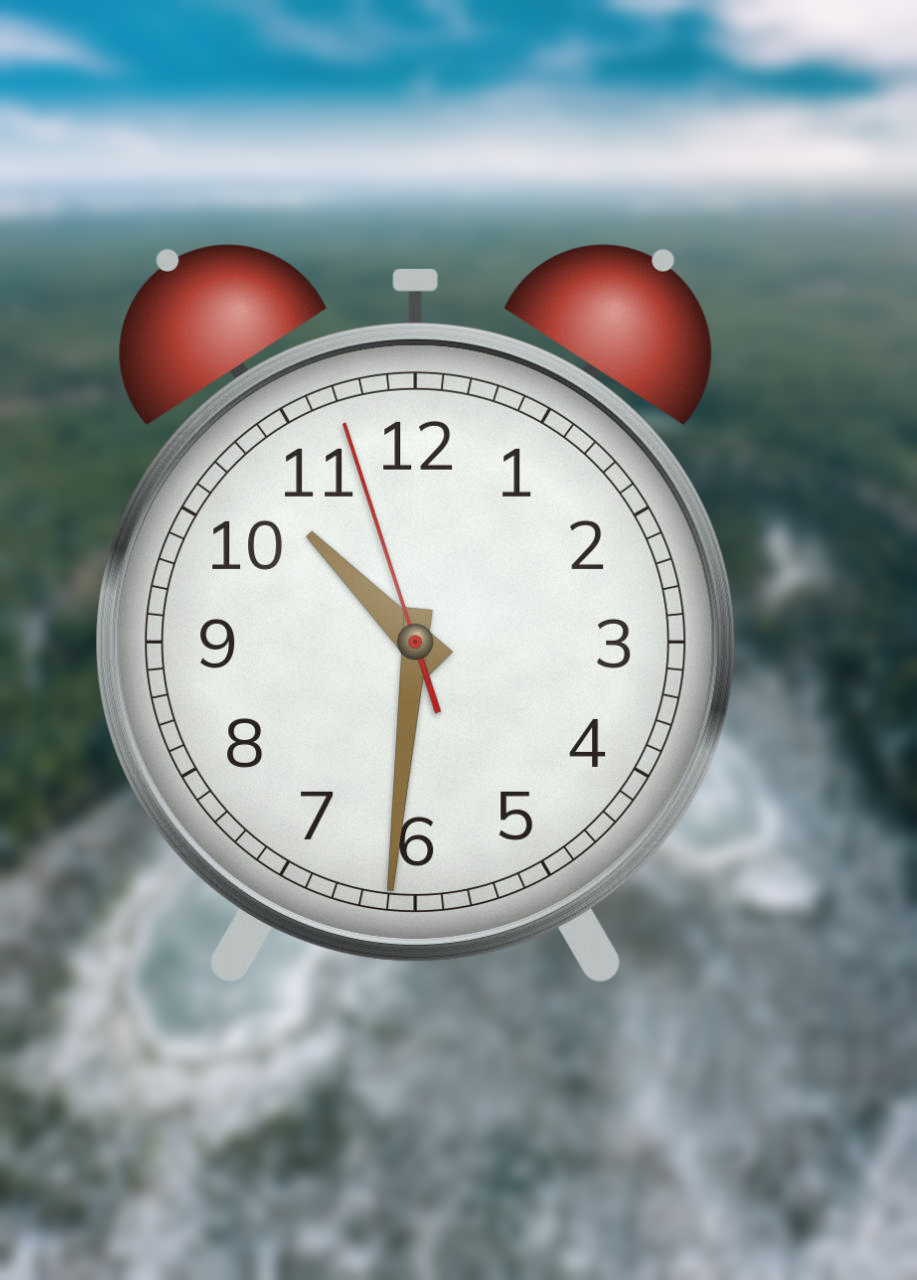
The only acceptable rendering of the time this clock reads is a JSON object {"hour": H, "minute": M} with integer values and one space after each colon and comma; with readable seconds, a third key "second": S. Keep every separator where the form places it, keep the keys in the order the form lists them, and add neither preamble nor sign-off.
{"hour": 10, "minute": 30, "second": 57}
